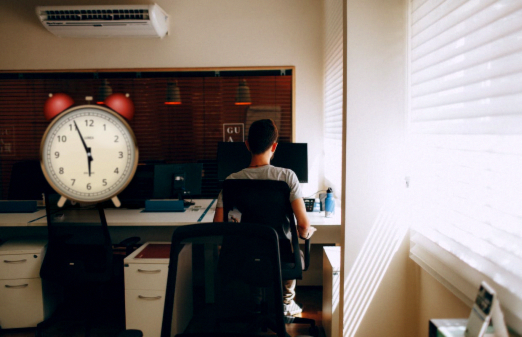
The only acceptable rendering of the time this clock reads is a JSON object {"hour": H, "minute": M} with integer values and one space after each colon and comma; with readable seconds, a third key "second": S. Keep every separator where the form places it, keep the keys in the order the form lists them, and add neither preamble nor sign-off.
{"hour": 5, "minute": 56}
